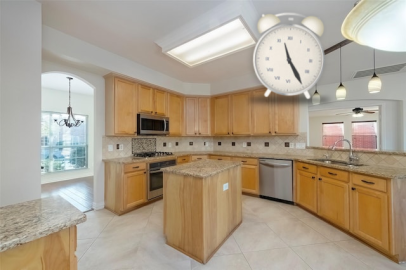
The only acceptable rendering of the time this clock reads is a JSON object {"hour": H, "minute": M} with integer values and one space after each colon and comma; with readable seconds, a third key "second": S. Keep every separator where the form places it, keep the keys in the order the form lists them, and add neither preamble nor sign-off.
{"hour": 11, "minute": 25}
